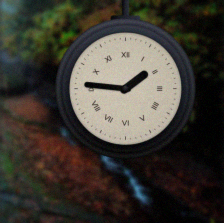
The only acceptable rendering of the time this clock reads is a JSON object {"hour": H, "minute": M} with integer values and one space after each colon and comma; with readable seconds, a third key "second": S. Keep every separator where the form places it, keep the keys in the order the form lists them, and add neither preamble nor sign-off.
{"hour": 1, "minute": 46}
